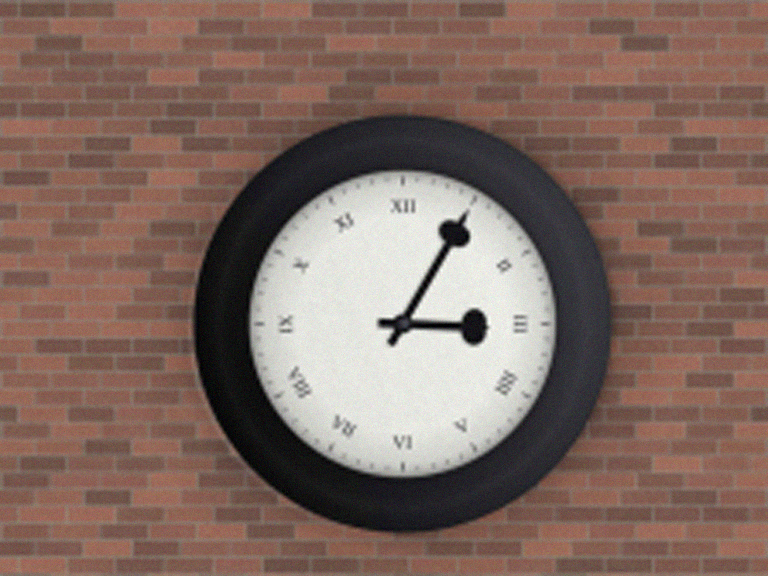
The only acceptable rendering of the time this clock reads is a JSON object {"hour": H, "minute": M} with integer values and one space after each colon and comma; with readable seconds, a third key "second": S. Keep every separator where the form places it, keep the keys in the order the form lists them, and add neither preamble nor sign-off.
{"hour": 3, "minute": 5}
